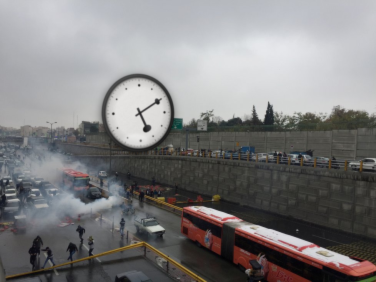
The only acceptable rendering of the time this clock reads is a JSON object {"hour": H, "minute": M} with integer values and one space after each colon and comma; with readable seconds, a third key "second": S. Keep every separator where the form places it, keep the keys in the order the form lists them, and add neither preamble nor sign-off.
{"hour": 5, "minute": 10}
